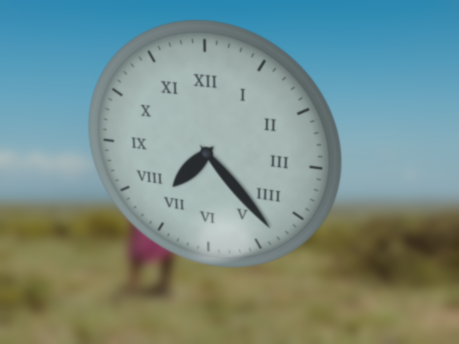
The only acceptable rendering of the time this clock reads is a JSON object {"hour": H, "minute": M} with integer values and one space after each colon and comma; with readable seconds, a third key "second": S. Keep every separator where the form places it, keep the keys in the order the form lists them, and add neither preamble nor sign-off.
{"hour": 7, "minute": 23}
